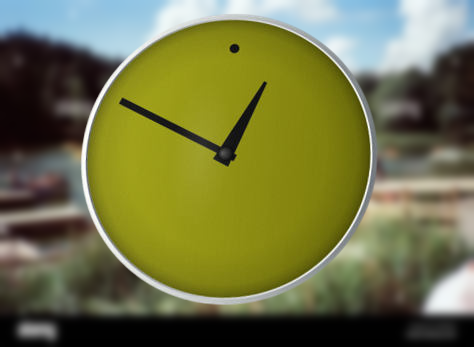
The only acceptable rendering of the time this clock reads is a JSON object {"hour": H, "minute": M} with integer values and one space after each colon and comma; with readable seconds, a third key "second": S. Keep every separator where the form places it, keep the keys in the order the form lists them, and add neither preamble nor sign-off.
{"hour": 12, "minute": 49}
